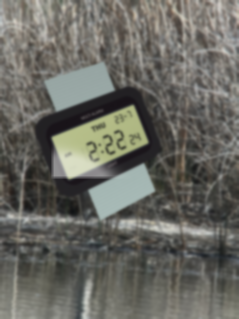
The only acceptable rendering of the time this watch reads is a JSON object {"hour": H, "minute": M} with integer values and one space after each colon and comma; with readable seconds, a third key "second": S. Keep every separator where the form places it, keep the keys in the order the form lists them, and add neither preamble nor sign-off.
{"hour": 2, "minute": 22}
